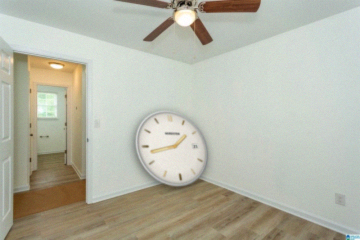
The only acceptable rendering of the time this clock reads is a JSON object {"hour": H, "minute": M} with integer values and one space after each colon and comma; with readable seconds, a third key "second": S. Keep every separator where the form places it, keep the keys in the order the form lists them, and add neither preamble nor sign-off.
{"hour": 1, "minute": 43}
